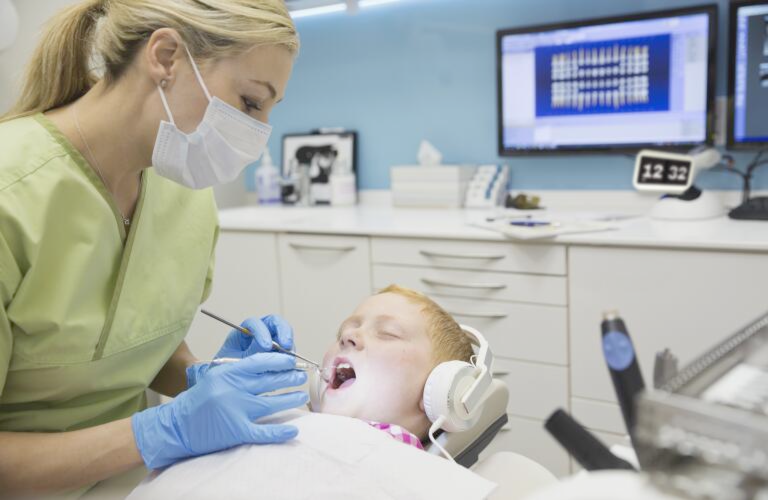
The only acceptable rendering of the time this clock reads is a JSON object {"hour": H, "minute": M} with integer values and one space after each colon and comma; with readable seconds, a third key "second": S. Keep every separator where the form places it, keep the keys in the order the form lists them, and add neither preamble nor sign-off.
{"hour": 12, "minute": 32}
